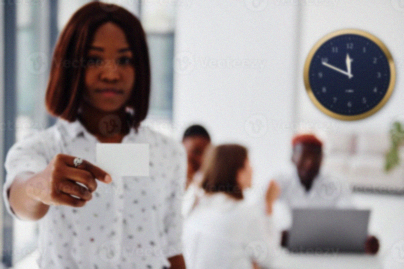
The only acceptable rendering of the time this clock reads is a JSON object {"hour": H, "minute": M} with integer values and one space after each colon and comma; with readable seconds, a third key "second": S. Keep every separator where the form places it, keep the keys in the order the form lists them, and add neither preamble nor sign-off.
{"hour": 11, "minute": 49}
